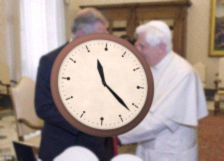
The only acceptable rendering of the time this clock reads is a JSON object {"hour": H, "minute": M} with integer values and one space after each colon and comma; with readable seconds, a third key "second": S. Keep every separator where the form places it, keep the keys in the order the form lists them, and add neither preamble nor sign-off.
{"hour": 11, "minute": 22}
